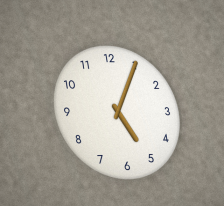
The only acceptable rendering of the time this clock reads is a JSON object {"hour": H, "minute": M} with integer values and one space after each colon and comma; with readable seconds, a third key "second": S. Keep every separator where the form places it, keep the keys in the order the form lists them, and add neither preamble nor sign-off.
{"hour": 5, "minute": 5}
